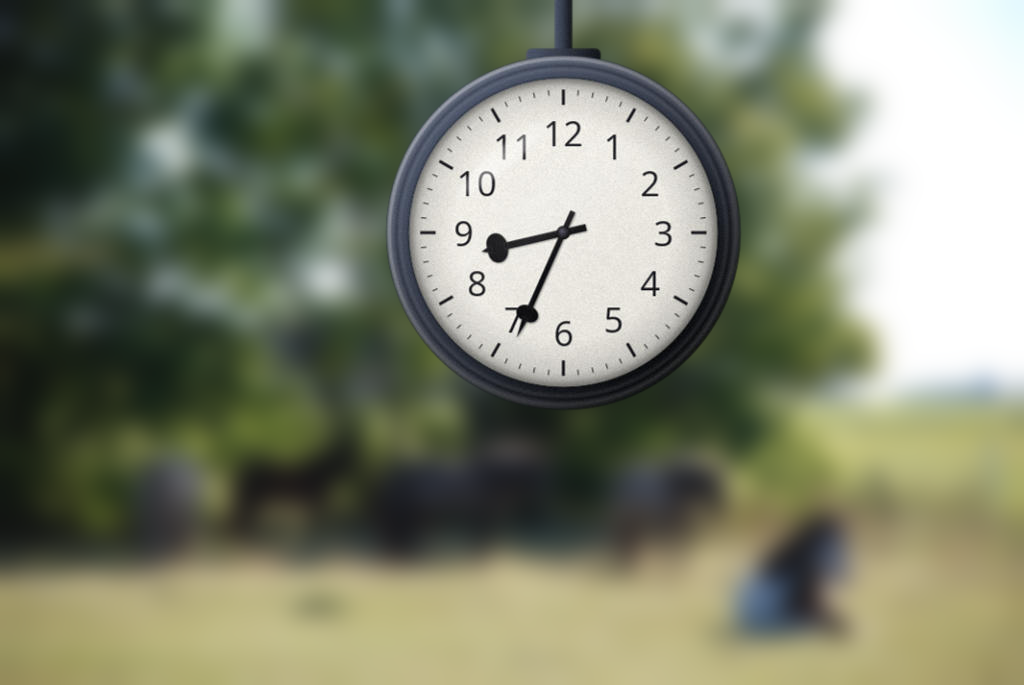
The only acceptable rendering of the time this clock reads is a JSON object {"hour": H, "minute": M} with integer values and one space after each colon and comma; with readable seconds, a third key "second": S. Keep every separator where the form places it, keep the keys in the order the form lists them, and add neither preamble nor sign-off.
{"hour": 8, "minute": 34}
